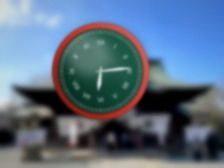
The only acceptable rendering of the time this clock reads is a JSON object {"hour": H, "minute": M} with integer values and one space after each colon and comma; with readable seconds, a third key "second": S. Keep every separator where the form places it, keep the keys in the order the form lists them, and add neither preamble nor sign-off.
{"hour": 6, "minute": 14}
